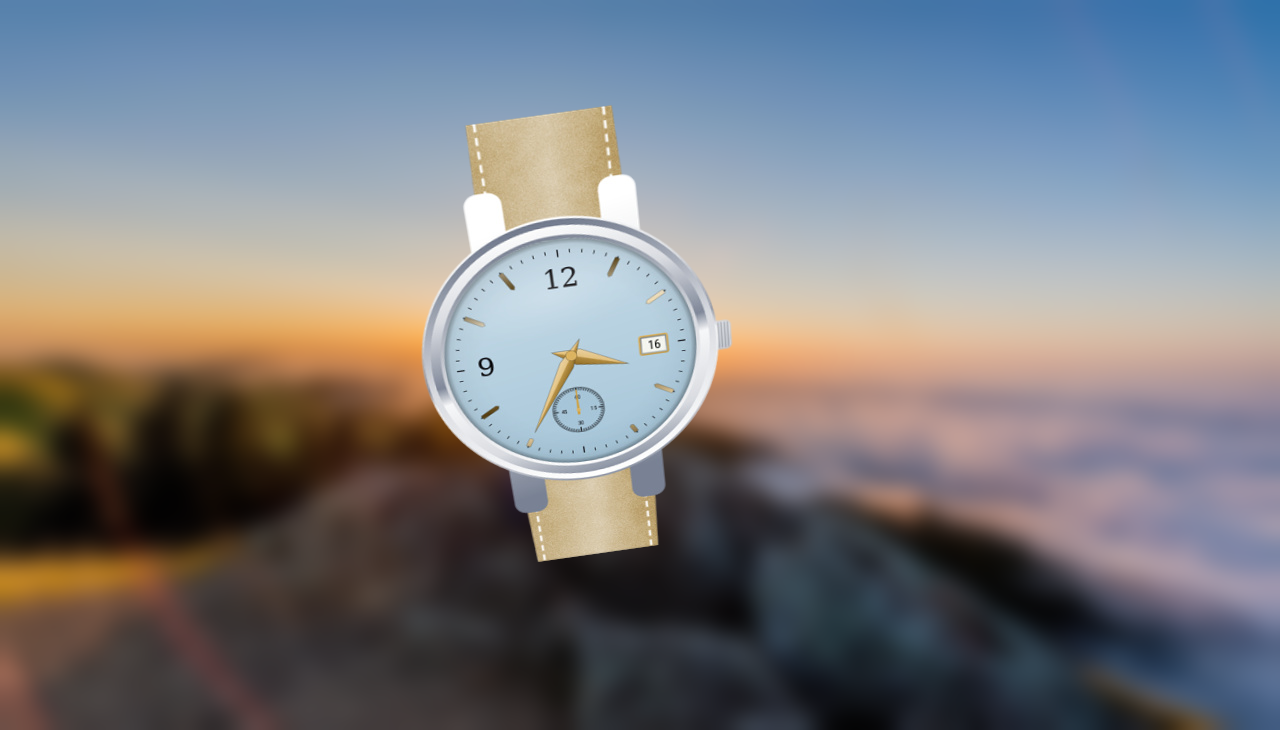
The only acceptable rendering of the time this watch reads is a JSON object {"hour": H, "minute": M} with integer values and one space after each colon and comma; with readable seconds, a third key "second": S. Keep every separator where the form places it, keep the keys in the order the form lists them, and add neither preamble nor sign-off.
{"hour": 3, "minute": 35}
